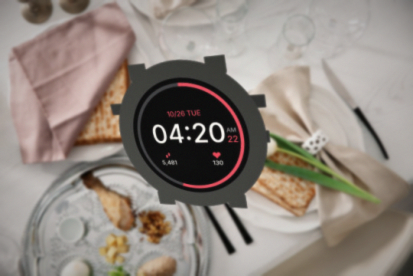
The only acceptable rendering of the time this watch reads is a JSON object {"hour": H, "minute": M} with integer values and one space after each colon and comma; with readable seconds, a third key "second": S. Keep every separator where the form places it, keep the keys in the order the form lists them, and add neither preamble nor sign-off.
{"hour": 4, "minute": 20}
